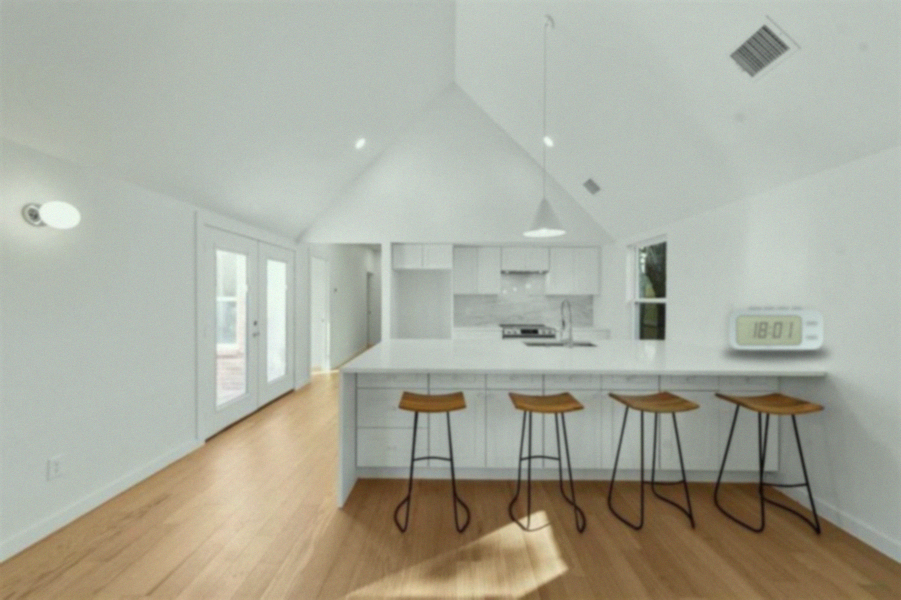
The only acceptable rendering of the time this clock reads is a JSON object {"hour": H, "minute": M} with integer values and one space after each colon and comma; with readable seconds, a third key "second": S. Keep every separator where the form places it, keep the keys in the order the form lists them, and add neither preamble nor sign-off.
{"hour": 18, "minute": 1}
